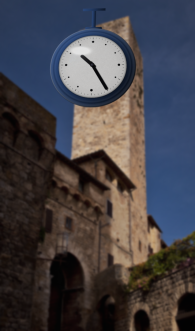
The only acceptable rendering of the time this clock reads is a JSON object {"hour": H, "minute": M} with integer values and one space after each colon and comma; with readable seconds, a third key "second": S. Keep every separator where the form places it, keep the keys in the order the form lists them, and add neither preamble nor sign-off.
{"hour": 10, "minute": 25}
